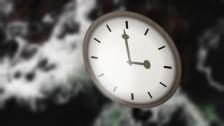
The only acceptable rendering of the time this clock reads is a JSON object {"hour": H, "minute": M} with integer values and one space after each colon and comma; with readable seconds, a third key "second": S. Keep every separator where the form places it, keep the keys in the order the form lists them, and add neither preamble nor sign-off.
{"hour": 2, "minute": 59}
